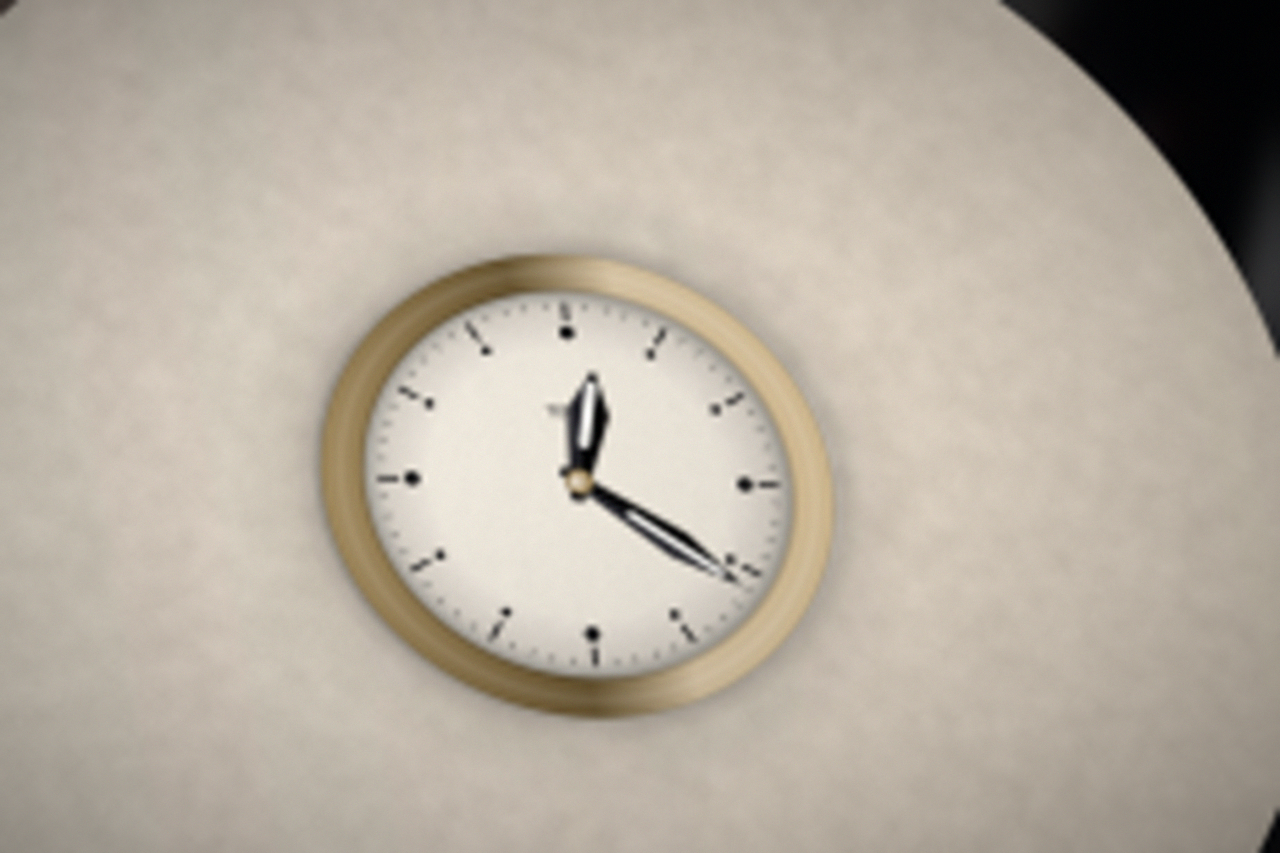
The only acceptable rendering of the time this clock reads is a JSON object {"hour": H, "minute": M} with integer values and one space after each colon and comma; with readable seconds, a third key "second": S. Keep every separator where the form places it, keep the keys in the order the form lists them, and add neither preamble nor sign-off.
{"hour": 12, "minute": 21}
